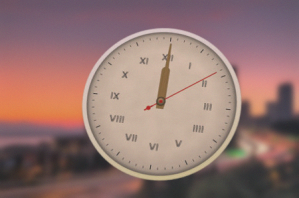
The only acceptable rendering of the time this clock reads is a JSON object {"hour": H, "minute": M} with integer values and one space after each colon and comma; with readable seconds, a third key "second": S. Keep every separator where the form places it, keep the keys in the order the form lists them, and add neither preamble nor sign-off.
{"hour": 12, "minute": 0, "second": 9}
